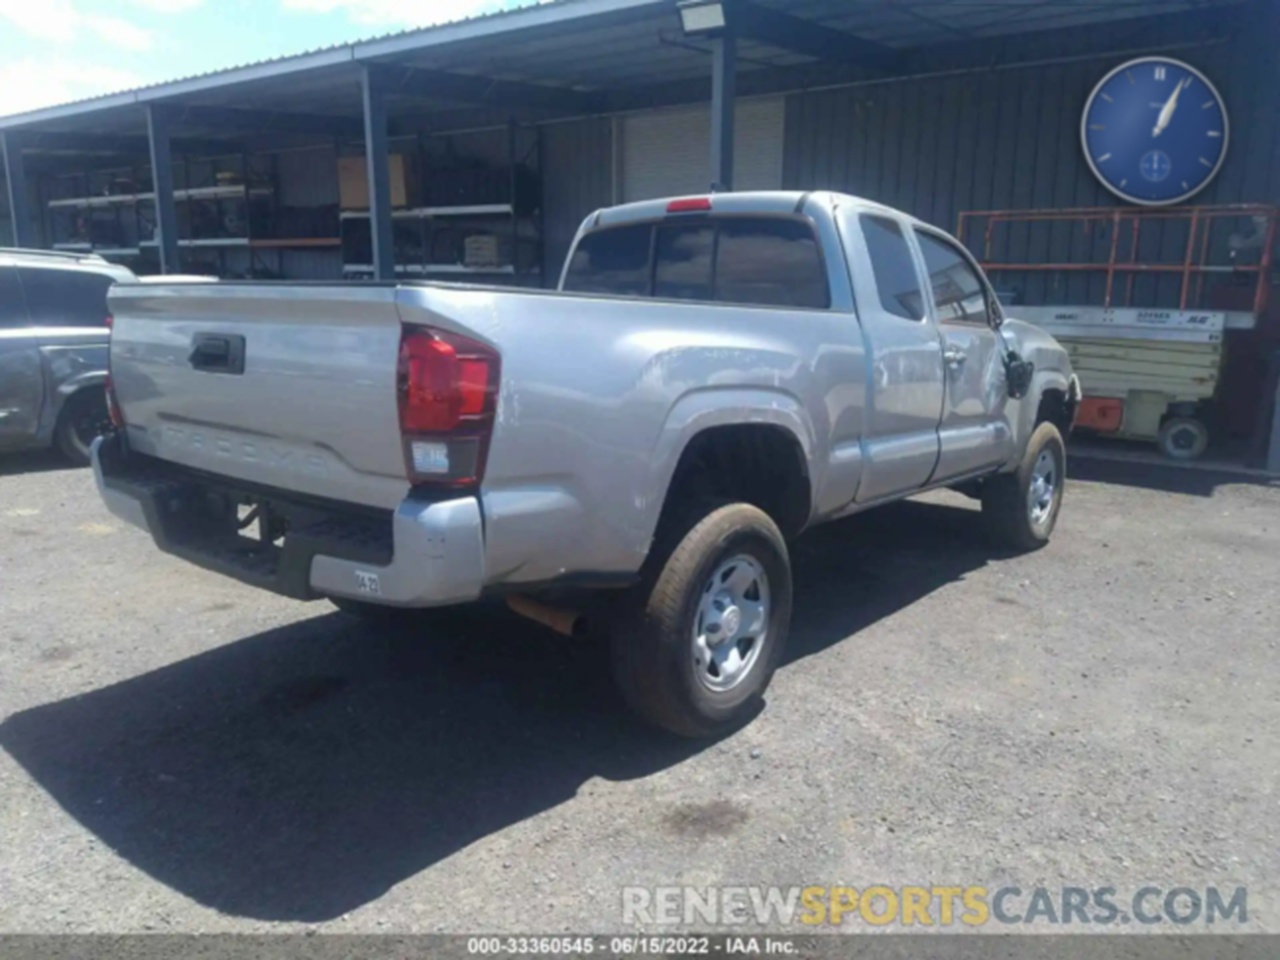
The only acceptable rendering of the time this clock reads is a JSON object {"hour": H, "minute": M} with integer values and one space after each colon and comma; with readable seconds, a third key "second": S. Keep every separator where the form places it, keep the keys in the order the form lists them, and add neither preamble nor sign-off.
{"hour": 1, "minute": 4}
